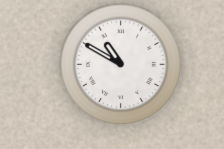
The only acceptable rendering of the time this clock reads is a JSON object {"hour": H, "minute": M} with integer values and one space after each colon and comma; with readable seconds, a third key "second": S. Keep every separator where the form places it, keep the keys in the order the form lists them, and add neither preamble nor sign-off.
{"hour": 10, "minute": 50}
